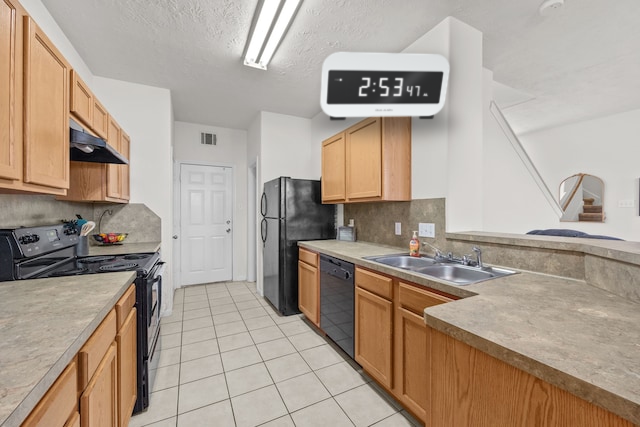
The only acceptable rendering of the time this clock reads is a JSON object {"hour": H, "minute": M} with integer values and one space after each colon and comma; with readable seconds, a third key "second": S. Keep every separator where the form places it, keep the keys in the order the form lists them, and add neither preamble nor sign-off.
{"hour": 2, "minute": 53, "second": 47}
